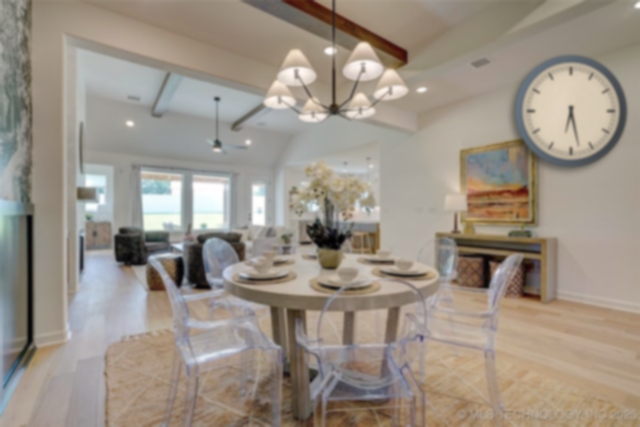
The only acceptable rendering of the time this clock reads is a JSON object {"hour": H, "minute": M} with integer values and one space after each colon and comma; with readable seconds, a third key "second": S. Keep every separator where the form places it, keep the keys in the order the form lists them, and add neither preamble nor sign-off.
{"hour": 6, "minute": 28}
